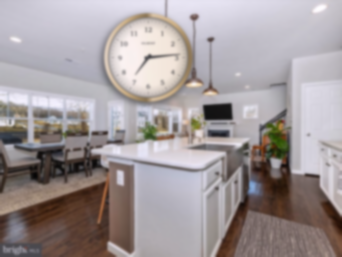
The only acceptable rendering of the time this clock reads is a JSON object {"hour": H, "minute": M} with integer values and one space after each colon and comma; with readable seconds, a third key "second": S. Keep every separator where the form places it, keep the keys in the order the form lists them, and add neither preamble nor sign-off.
{"hour": 7, "minute": 14}
